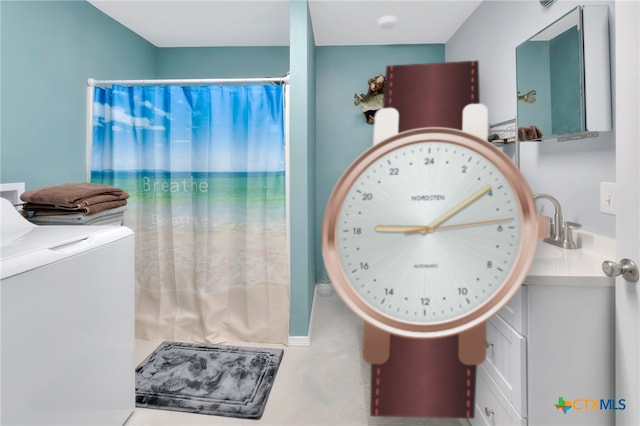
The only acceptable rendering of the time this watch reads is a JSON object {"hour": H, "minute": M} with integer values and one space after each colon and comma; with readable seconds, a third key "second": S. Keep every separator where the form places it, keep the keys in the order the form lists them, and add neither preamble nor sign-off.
{"hour": 18, "minute": 9, "second": 14}
